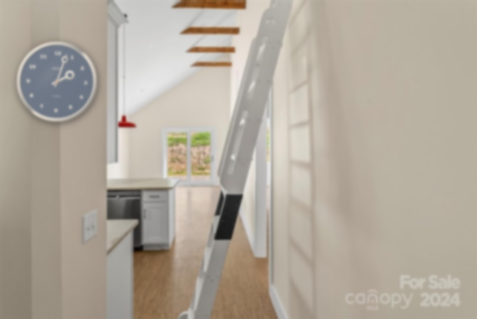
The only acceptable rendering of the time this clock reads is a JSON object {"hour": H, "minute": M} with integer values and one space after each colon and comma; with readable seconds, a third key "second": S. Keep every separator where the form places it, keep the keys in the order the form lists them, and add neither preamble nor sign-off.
{"hour": 2, "minute": 3}
